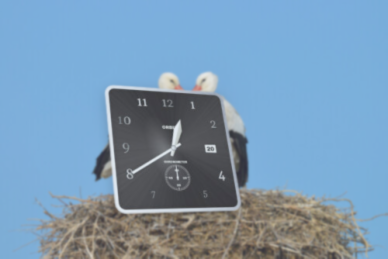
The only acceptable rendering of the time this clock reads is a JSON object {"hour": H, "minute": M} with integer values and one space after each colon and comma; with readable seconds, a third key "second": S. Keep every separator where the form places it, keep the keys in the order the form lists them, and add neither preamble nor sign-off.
{"hour": 12, "minute": 40}
